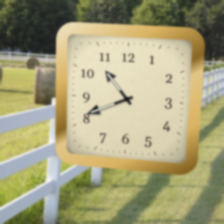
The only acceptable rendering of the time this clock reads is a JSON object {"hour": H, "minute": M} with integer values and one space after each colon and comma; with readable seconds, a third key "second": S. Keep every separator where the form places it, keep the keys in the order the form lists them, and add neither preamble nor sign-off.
{"hour": 10, "minute": 41}
